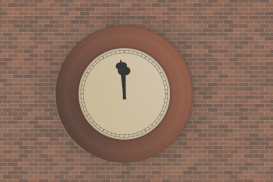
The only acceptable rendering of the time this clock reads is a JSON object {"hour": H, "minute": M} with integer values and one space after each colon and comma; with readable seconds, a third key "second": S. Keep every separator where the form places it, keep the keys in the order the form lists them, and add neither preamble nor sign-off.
{"hour": 11, "minute": 59}
